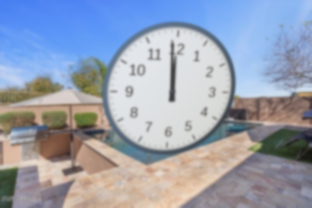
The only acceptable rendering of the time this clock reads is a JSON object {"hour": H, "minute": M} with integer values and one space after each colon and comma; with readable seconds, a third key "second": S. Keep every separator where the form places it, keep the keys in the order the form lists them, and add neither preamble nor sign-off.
{"hour": 11, "minute": 59}
